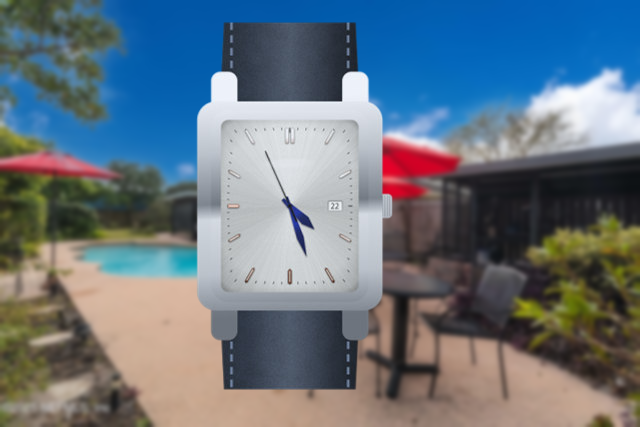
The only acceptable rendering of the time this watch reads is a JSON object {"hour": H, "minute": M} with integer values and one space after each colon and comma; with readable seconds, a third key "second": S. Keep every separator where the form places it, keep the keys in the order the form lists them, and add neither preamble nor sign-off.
{"hour": 4, "minute": 26, "second": 56}
